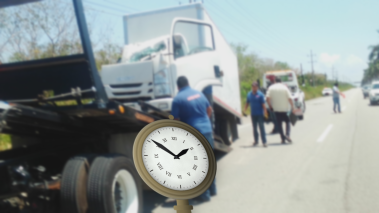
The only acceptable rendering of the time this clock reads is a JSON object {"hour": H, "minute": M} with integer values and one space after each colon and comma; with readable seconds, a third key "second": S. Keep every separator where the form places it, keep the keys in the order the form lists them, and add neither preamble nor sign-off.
{"hour": 1, "minute": 51}
